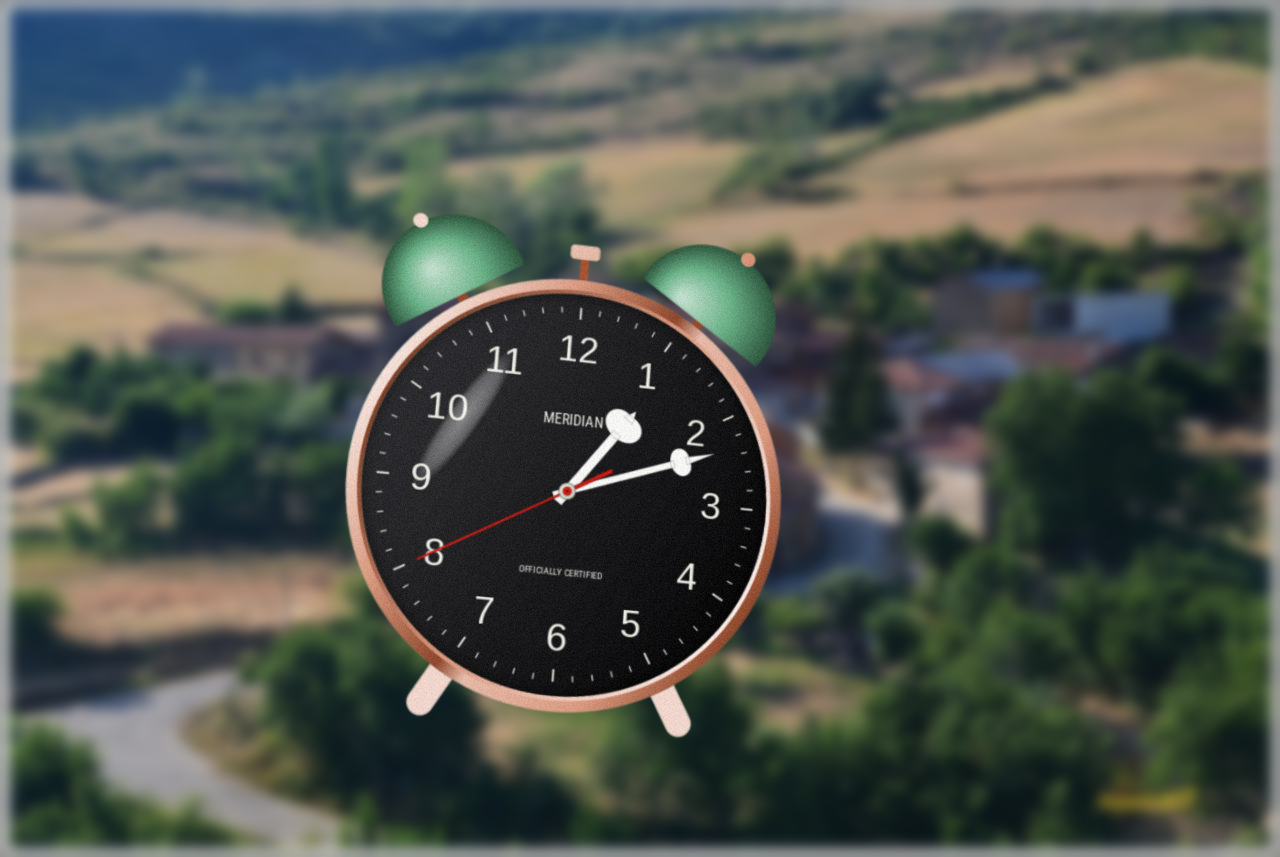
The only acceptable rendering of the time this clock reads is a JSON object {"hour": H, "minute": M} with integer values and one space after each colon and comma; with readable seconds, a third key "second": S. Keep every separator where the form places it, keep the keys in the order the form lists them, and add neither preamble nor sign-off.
{"hour": 1, "minute": 11, "second": 40}
